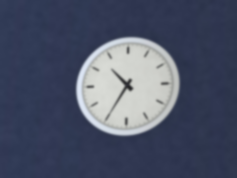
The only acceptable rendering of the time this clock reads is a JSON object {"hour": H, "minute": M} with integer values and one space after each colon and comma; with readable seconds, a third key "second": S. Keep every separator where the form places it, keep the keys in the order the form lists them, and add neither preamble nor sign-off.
{"hour": 10, "minute": 35}
